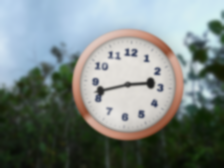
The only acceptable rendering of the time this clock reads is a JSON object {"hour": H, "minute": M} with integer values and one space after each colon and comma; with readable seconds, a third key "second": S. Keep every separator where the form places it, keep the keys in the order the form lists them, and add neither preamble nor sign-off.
{"hour": 2, "minute": 42}
